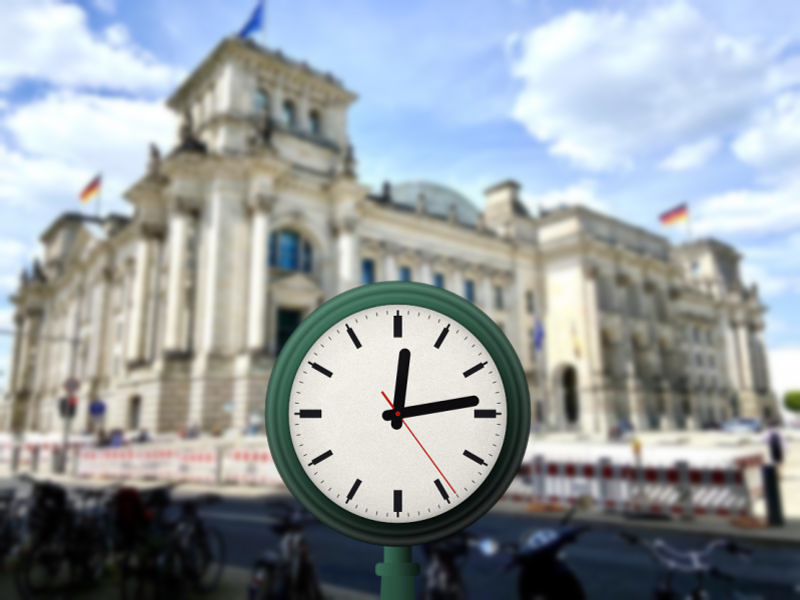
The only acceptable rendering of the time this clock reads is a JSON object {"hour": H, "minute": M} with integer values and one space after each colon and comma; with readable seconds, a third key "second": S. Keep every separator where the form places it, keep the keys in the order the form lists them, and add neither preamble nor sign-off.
{"hour": 12, "minute": 13, "second": 24}
